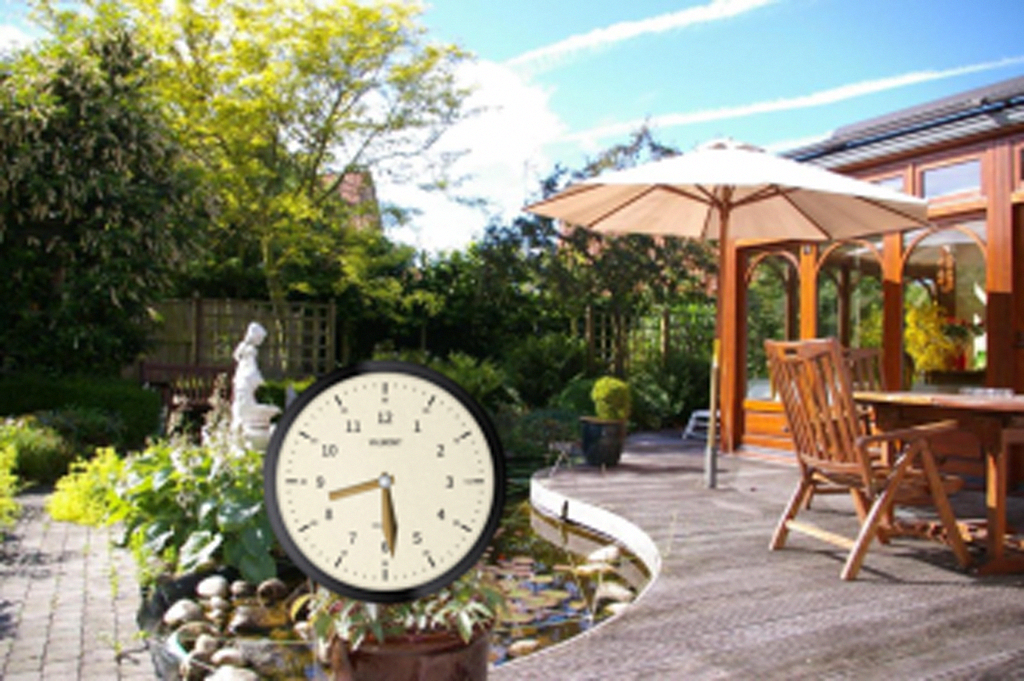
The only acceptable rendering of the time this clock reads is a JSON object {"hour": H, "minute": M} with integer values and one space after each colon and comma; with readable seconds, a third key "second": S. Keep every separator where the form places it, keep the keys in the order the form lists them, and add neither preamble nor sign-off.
{"hour": 8, "minute": 29}
